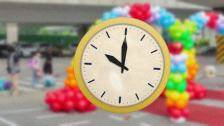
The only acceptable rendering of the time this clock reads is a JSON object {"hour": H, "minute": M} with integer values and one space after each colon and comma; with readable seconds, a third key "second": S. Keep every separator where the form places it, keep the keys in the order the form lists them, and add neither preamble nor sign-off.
{"hour": 10, "minute": 0}
